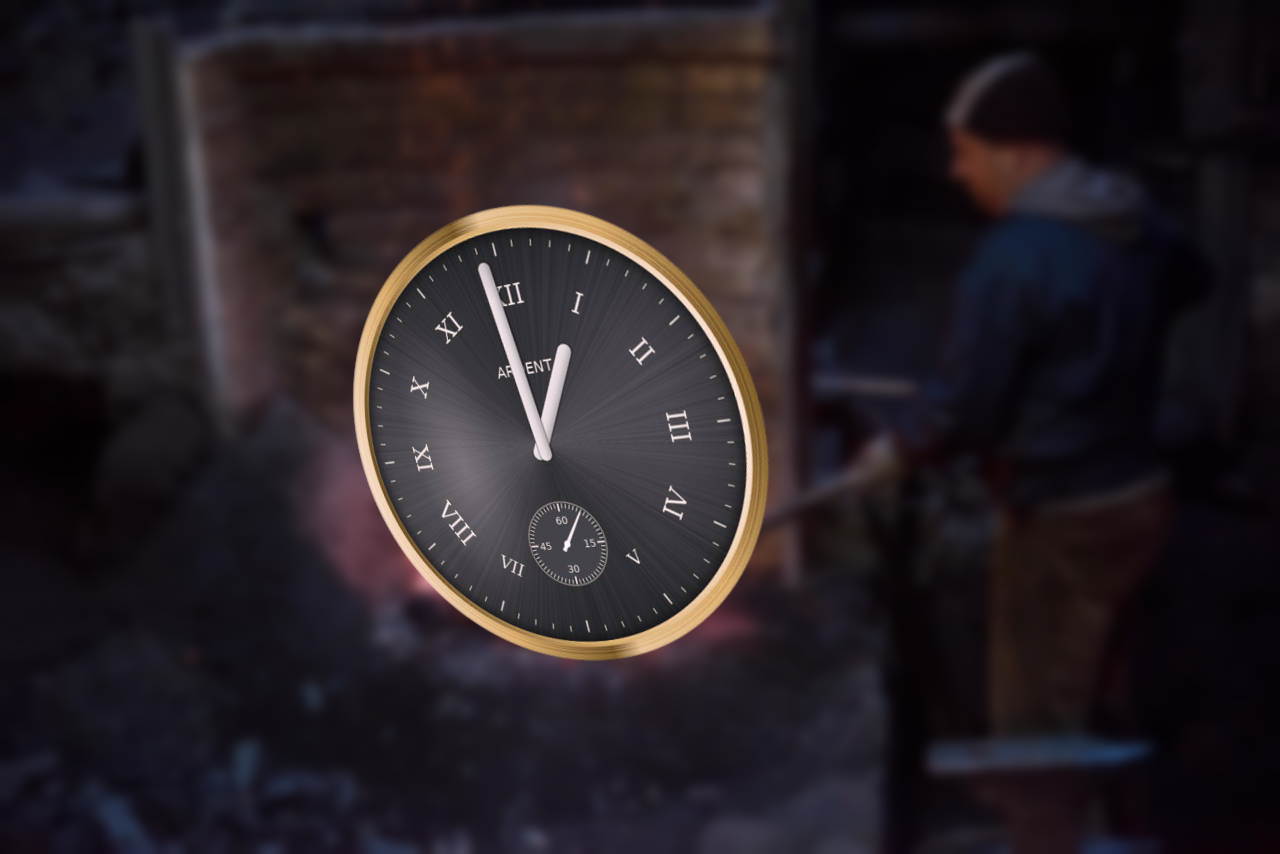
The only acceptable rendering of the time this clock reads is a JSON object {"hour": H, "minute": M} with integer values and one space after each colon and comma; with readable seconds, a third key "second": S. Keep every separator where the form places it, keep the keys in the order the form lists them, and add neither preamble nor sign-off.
{"hour": 12, "minute": 59, "second": 6}
